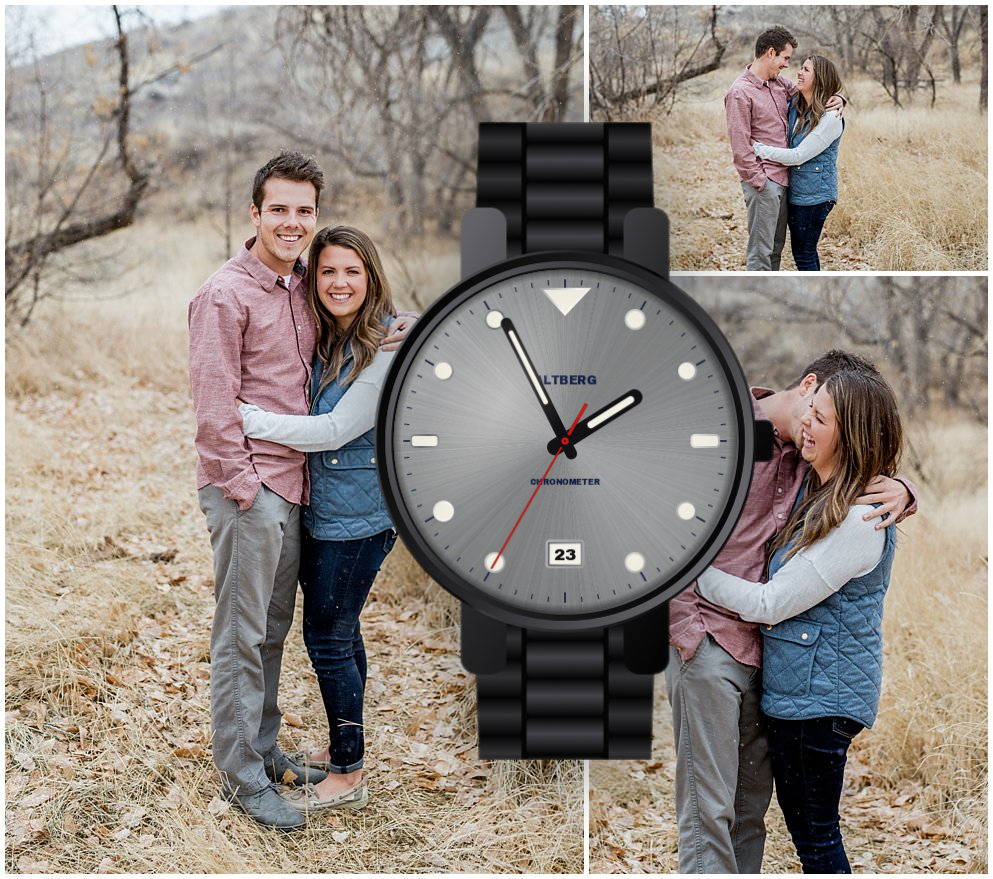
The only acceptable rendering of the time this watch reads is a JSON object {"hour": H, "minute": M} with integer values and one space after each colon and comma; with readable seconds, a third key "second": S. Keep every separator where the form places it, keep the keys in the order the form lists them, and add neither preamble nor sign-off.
{"hour": 1, "minute": 55, "second": 35}
